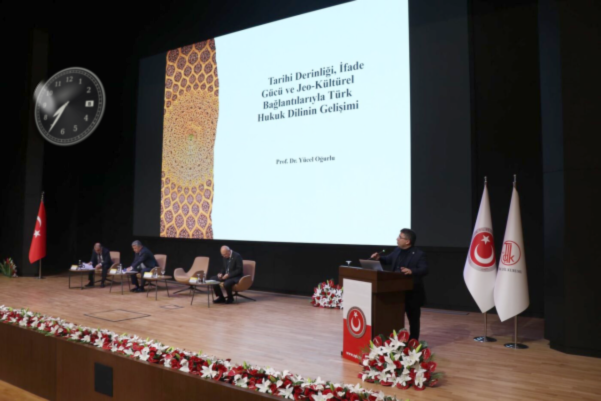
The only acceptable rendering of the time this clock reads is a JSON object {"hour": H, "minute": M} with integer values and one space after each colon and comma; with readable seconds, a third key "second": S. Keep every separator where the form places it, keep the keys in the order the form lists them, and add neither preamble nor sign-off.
{"hour": 7, "minute": 35}
